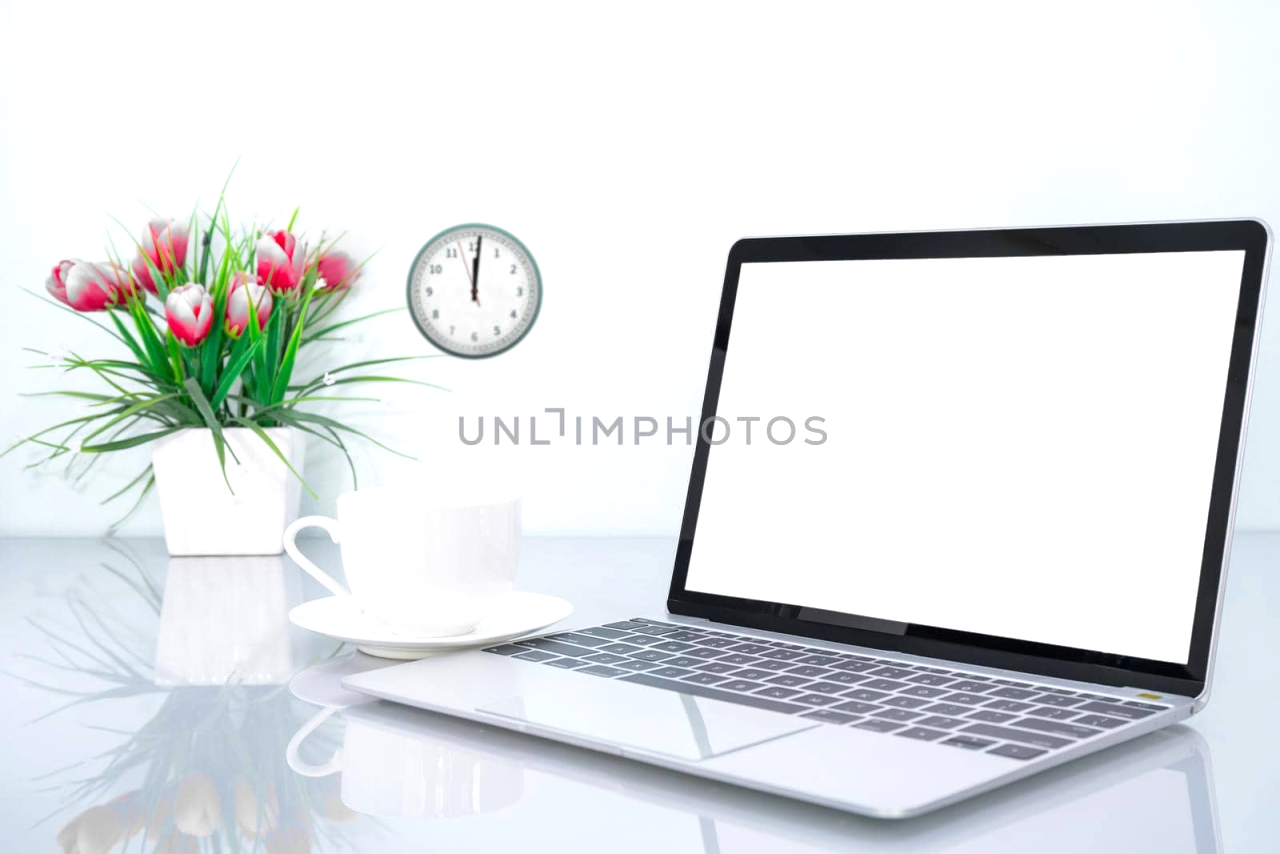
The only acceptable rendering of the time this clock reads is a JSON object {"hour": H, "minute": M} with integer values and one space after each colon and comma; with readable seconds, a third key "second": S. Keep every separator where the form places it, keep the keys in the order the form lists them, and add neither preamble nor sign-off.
{"hour": 12, "minute": 0, "second": 57}
